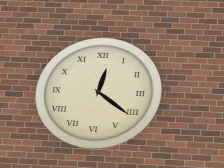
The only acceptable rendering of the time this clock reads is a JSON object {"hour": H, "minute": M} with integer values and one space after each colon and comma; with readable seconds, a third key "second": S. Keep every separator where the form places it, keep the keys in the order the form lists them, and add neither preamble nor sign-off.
{"hour": 12, "minute": 21}
